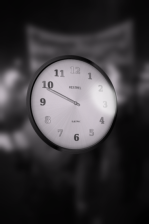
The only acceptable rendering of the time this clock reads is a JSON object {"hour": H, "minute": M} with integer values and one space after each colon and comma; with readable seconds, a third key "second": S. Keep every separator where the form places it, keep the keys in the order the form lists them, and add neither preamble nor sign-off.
{"hour": 9, "minute": 49}
